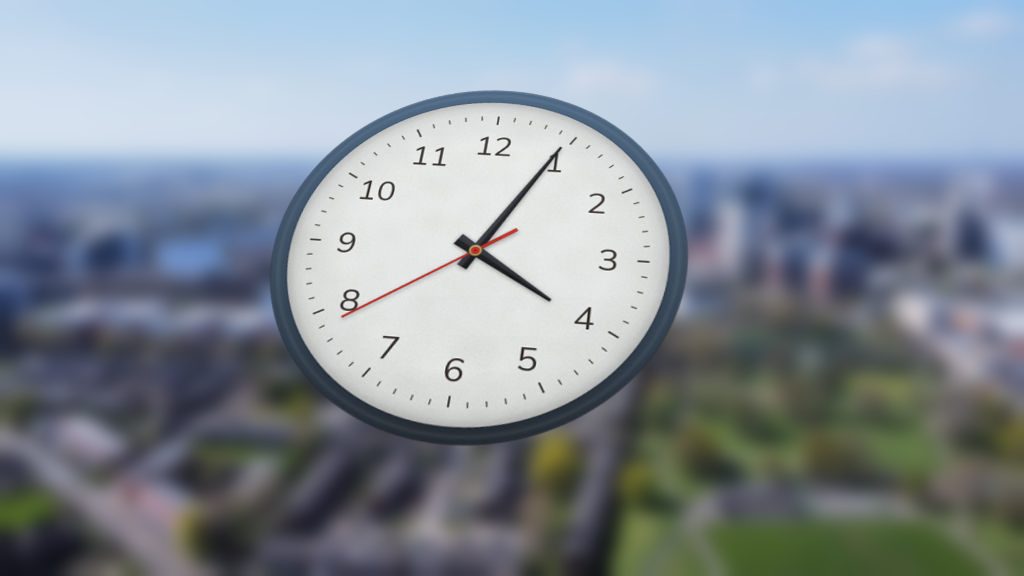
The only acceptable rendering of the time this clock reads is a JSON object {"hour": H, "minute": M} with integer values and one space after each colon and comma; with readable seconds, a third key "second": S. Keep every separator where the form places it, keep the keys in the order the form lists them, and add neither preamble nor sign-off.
{"hour": 4, "minute": 4, "second": 39}
